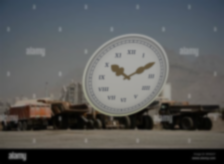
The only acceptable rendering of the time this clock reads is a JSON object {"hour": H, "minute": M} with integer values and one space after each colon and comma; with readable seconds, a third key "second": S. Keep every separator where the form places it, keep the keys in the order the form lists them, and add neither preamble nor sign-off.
{"hour": 10, "minute": 10}
